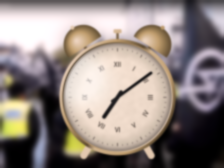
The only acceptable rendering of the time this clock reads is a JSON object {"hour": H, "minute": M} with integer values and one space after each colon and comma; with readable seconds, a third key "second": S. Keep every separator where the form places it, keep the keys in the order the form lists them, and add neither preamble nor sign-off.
{"hour": 7, "minute": 9}
